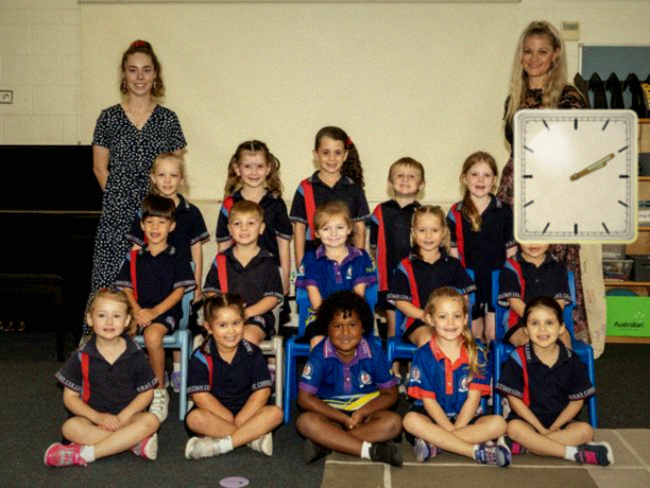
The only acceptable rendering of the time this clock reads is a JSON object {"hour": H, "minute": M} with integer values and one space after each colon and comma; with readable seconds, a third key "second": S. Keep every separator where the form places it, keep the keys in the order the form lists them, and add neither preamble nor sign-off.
{"hour": 2, "minute": 10}
